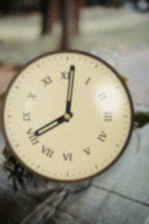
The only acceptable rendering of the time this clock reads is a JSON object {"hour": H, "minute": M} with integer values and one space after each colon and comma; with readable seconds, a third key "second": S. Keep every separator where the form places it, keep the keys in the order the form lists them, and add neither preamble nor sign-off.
{"hour": 8, "minute": 1}
